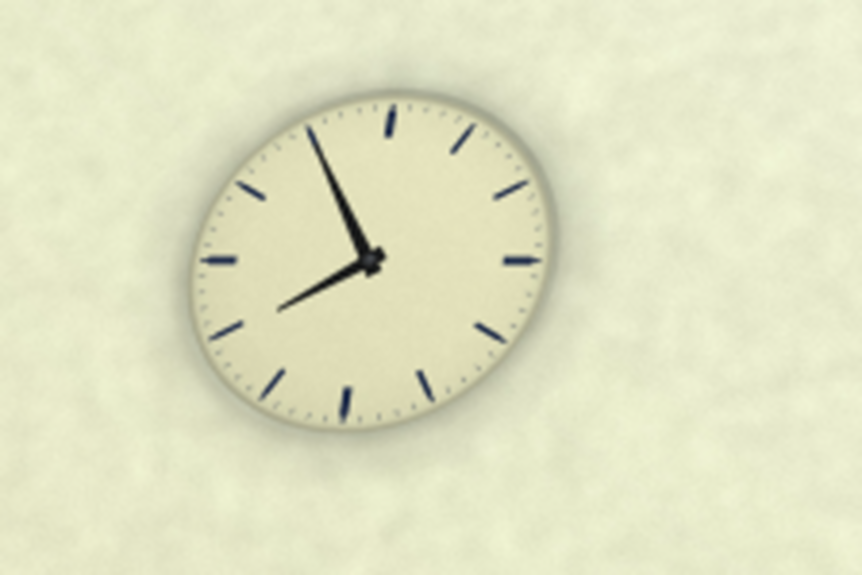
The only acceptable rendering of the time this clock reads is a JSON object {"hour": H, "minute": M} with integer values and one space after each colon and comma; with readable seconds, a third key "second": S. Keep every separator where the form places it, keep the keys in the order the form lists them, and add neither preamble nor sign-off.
{"hour": 7, "minute": 55}
